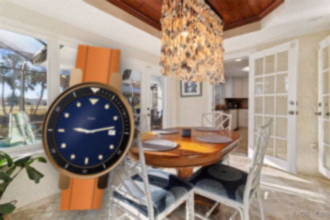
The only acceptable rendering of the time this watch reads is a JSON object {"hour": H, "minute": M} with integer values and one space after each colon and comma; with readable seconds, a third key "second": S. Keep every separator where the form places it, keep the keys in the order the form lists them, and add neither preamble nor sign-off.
{"hour": 9, "minute": 13}
